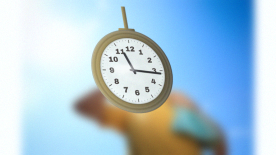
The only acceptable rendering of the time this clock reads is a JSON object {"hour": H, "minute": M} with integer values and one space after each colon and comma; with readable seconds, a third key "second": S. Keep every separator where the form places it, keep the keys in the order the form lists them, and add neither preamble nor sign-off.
{"hour": 11, "minute": 16}
